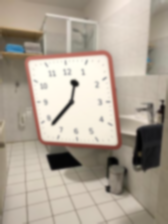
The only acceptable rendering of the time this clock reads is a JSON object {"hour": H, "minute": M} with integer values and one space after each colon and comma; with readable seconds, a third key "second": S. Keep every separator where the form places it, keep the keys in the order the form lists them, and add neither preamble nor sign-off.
{"hour": 12, "minute": 38}
